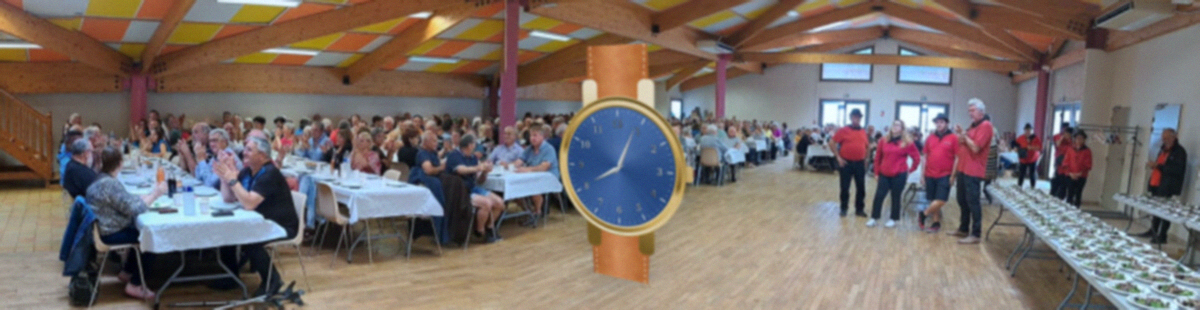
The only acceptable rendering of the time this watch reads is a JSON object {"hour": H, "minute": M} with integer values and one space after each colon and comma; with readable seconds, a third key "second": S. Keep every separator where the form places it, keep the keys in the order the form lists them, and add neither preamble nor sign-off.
{"hour": 8, "minute": 4}
